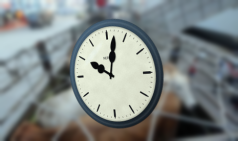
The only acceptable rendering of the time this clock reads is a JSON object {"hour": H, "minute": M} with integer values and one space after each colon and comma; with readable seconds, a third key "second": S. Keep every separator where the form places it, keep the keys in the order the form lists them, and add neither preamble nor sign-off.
{"hour": 10, "minute": 2}
